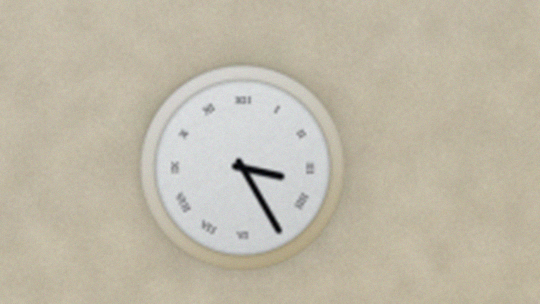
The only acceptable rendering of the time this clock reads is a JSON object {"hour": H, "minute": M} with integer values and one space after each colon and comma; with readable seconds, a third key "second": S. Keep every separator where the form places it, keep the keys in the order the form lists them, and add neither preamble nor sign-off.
{"hour": 3, "minute": 25}
